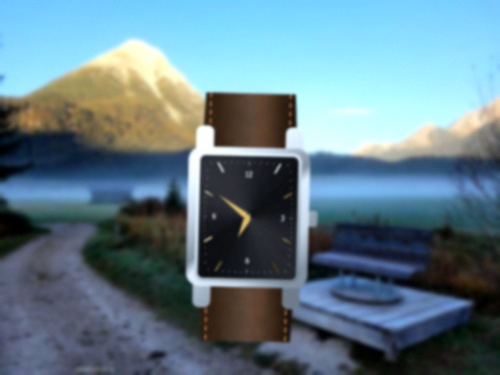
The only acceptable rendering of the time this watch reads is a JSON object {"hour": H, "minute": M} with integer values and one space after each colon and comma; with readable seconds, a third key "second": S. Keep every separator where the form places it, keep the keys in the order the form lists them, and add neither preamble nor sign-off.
{"hour": 6, "minute": 51}
